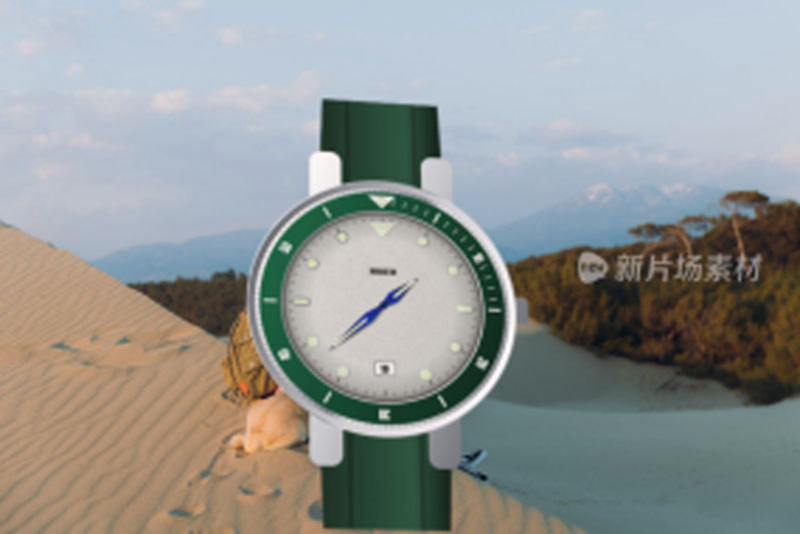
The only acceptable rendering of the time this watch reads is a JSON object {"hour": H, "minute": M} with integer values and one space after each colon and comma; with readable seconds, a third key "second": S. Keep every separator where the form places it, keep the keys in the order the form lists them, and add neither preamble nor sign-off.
{"hour": 1, "minute": 38}
